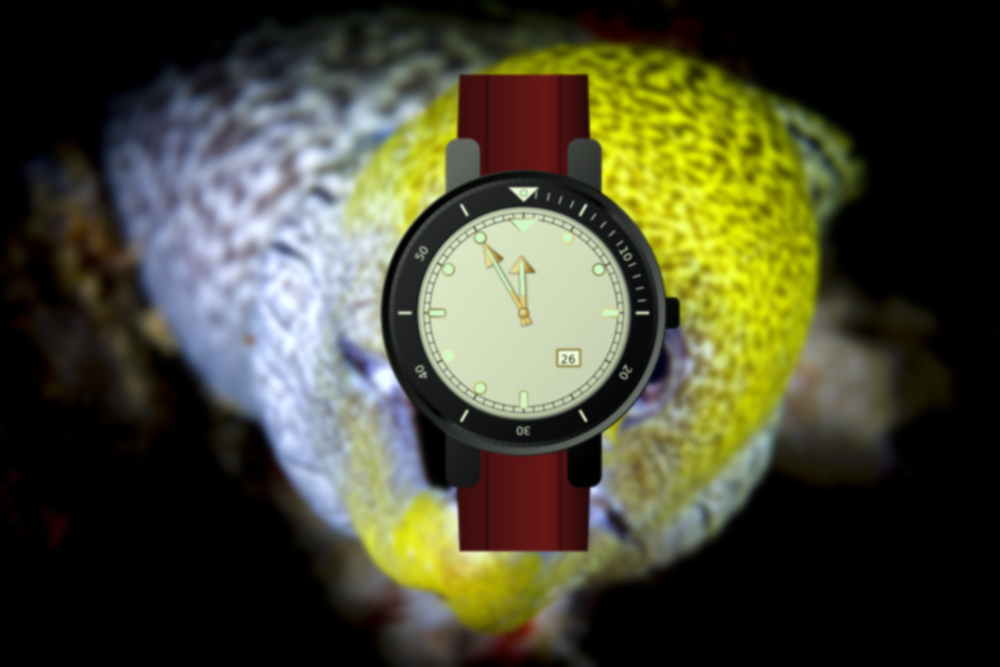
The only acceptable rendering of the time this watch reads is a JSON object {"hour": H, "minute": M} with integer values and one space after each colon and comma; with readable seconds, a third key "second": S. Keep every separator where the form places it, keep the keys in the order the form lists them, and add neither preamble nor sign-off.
{"hour": 11, "minute": 55}
